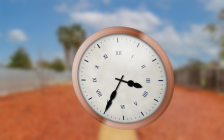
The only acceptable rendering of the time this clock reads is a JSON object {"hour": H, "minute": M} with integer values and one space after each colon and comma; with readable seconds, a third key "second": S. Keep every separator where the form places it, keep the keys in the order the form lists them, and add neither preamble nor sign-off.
{"hour": 3, "minute": 35}
